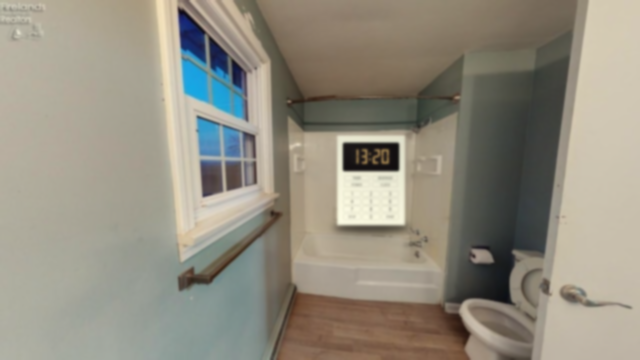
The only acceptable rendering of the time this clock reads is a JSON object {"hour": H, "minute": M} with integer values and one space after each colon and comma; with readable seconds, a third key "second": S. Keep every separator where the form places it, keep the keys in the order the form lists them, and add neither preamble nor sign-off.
{"hour": 13, "minute": 20}
